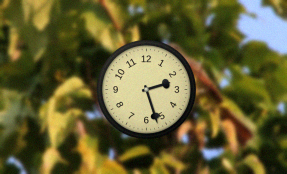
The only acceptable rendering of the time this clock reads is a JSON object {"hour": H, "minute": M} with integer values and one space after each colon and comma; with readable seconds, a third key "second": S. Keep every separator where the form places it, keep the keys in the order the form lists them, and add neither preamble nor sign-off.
{"hour": 2, "minute": 27}
